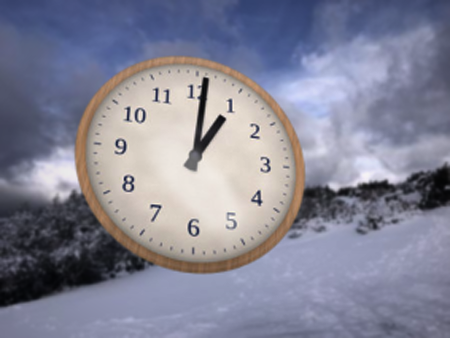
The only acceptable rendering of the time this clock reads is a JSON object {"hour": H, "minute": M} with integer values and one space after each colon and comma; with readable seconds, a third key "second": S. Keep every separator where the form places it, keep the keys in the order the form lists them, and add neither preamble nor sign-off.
{"hour": 1, "minute": 1}
